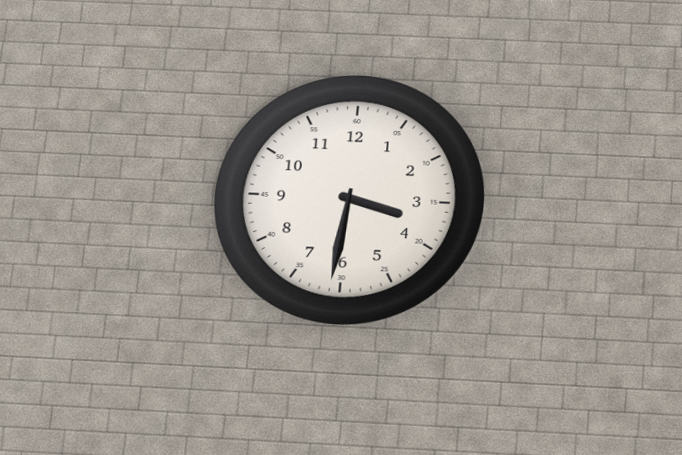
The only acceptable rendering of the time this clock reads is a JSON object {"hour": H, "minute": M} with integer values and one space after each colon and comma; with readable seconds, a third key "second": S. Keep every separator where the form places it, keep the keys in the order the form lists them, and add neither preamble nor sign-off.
{"hour": 3, "minute": 31}
